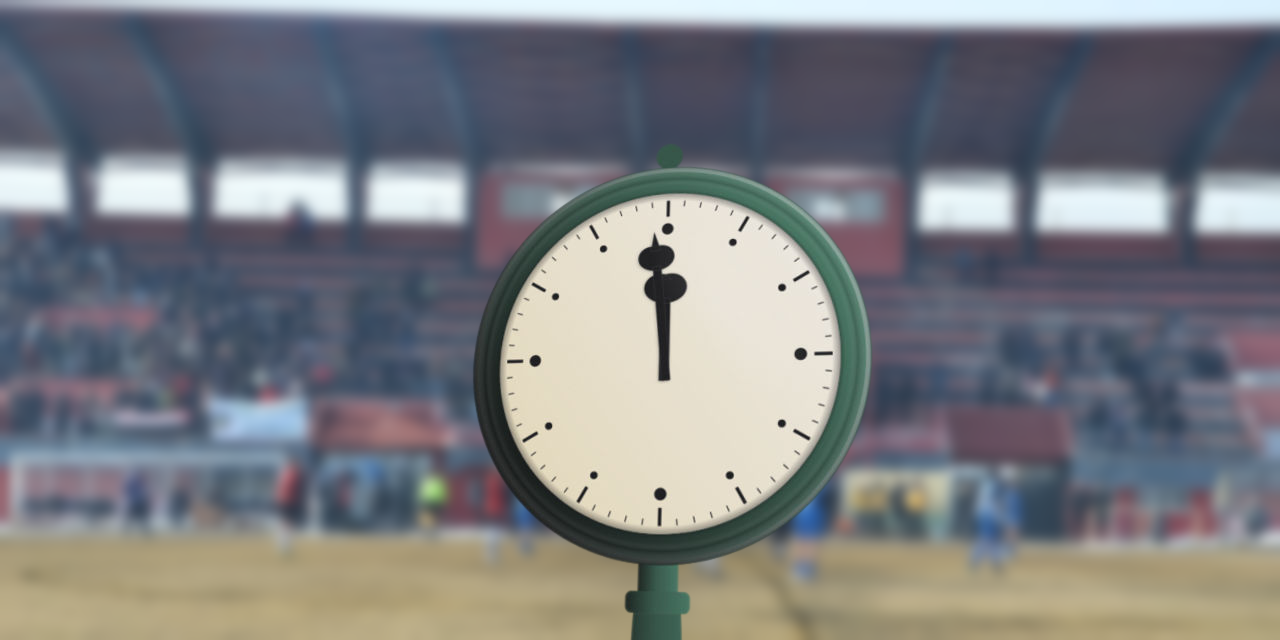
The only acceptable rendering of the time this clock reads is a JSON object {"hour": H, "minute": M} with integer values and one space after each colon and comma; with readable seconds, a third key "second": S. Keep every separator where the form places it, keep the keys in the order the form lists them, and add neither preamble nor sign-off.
{"hour": 11, "minute": 59}
